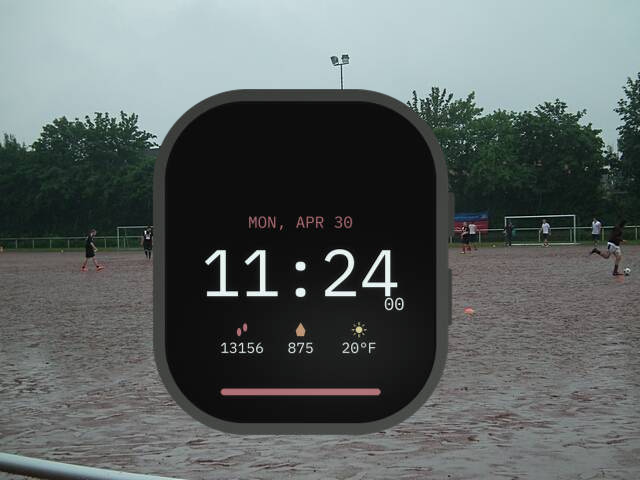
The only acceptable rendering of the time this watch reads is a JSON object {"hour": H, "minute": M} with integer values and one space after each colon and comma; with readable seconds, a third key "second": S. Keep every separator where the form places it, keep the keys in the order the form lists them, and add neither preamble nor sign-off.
{"hour": 11, "minute": 24, "second": 0}
